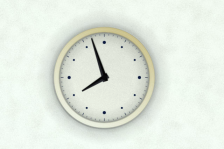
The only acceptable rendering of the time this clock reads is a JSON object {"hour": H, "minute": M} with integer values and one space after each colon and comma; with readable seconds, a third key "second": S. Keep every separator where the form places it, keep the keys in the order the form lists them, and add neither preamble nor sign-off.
{"hour": 7, "minute": 57}
